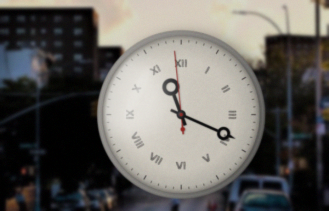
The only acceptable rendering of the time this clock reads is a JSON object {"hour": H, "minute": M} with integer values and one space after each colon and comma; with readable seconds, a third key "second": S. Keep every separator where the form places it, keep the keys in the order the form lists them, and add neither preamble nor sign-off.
{"hour": 11, "minute": 18, "second": 59}
